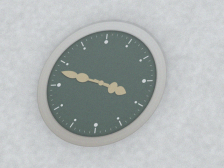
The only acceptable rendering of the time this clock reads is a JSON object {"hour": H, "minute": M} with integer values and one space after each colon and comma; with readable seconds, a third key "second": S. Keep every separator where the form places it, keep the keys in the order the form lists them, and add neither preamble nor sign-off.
{"hour": 3, "minute": 48}
